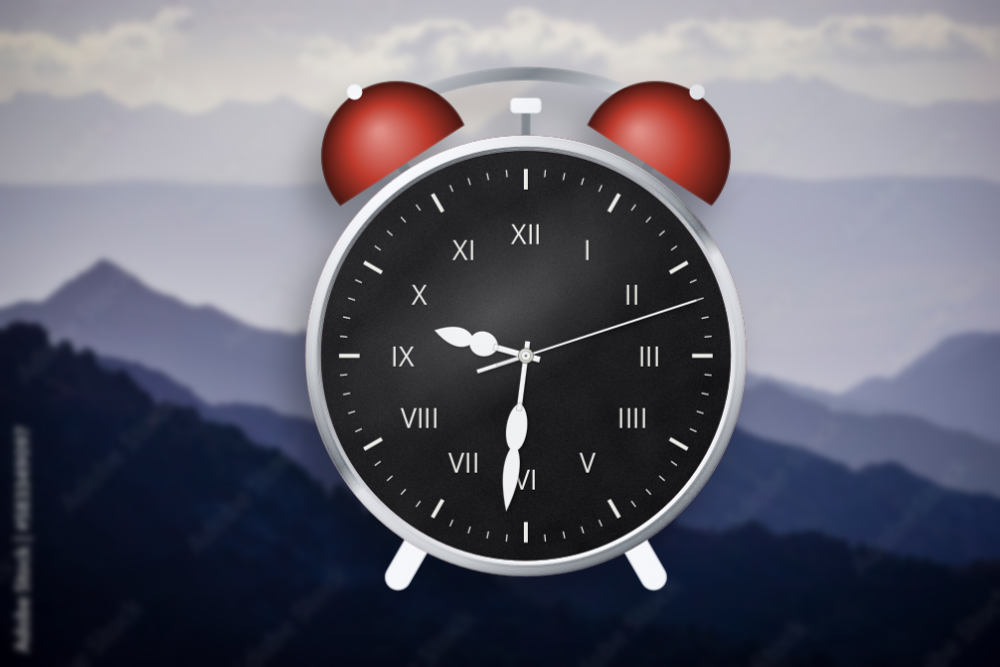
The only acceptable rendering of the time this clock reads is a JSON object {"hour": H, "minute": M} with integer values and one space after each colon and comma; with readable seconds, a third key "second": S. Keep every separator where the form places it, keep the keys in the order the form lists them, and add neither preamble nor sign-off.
{"hour": 9, "minute": 31, "second": 12}
